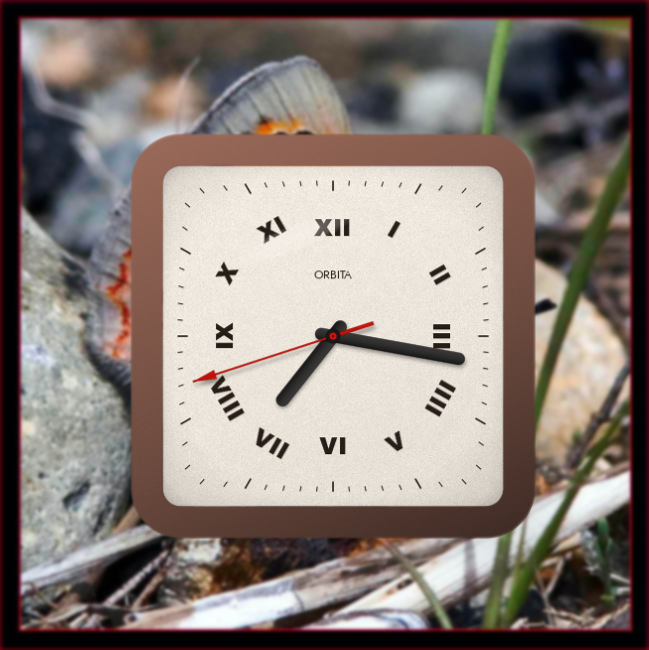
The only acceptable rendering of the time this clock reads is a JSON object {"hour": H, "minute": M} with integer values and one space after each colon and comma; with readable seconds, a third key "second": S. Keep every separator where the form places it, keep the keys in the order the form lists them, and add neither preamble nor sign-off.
{"hour": 7, "minute": 16, "second": 42}
